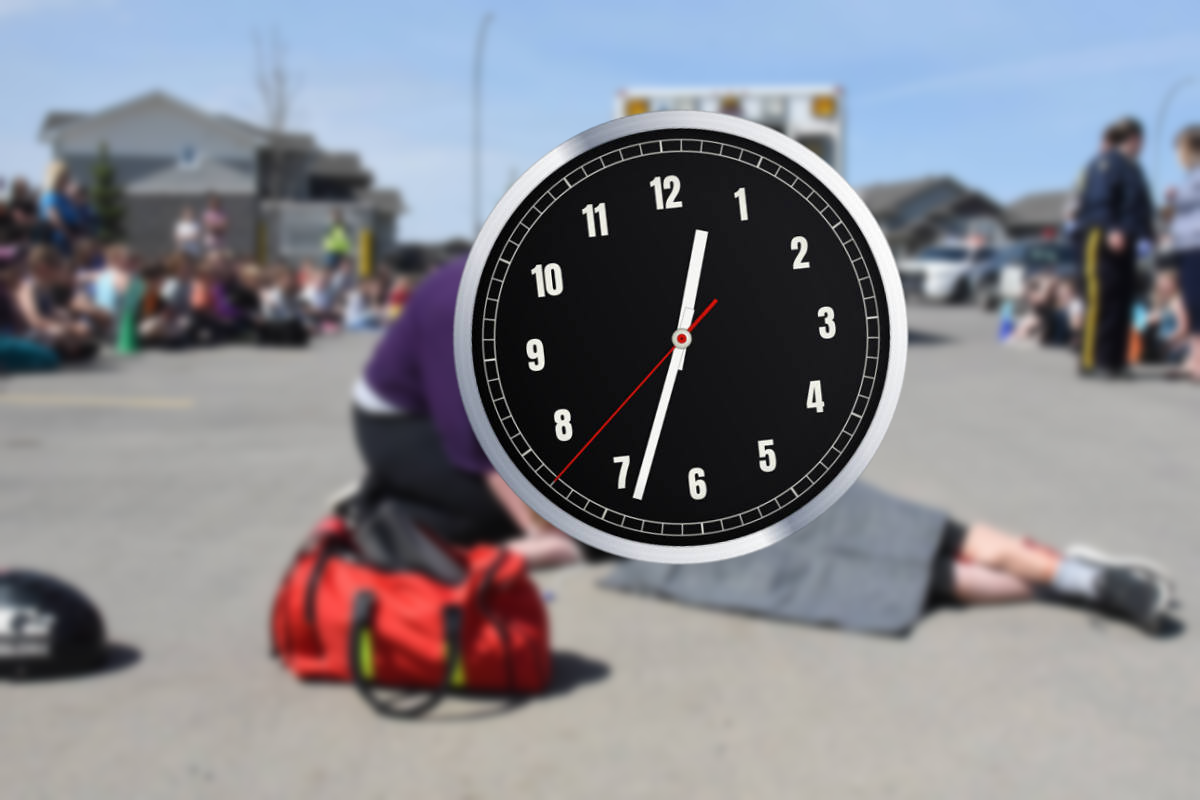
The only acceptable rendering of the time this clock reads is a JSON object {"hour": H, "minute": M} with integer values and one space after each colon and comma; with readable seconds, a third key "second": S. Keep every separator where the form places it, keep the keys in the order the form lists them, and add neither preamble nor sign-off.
{"hour": 12, "minute": 33, "second": 38}
